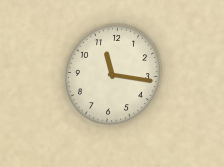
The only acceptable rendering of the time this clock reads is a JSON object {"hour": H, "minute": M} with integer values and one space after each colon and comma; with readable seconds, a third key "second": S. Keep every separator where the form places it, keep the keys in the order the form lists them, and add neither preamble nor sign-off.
{"hour": 11, "minute": 16}
